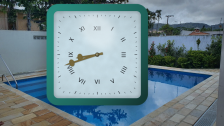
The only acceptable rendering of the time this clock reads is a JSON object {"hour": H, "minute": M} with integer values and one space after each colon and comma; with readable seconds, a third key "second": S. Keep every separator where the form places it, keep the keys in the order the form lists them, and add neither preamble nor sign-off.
{"hour": 8, "minute": 42}
